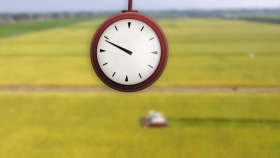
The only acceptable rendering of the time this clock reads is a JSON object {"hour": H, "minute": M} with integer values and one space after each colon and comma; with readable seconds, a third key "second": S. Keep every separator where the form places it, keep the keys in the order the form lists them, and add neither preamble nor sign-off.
{"hour": 9, "minute": 49}
